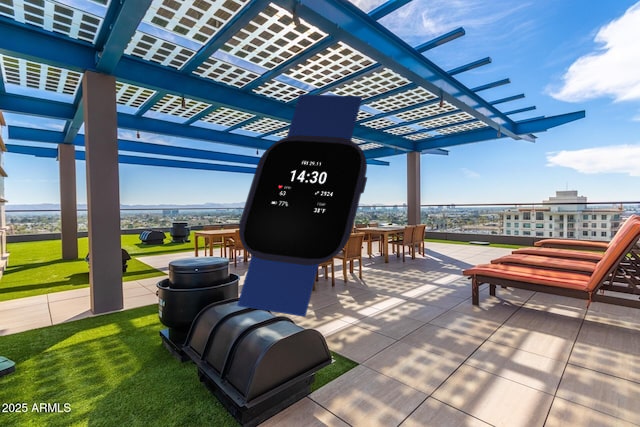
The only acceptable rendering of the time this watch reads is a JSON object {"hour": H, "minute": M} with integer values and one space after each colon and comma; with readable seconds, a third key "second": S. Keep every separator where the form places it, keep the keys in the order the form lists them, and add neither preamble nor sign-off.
{"hour": 14, "minute": 30}
